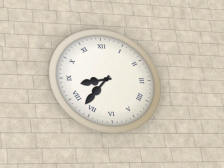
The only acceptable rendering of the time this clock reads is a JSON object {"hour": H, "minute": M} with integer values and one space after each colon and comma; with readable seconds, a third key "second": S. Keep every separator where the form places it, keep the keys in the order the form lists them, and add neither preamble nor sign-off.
{"hour": 8, "minute": 37}
